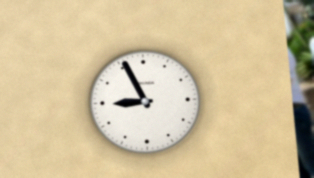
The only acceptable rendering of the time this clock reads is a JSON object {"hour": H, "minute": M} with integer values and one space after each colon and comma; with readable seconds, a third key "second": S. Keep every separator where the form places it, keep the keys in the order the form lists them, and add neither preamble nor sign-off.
{"hour": 8, "minute": 56}
